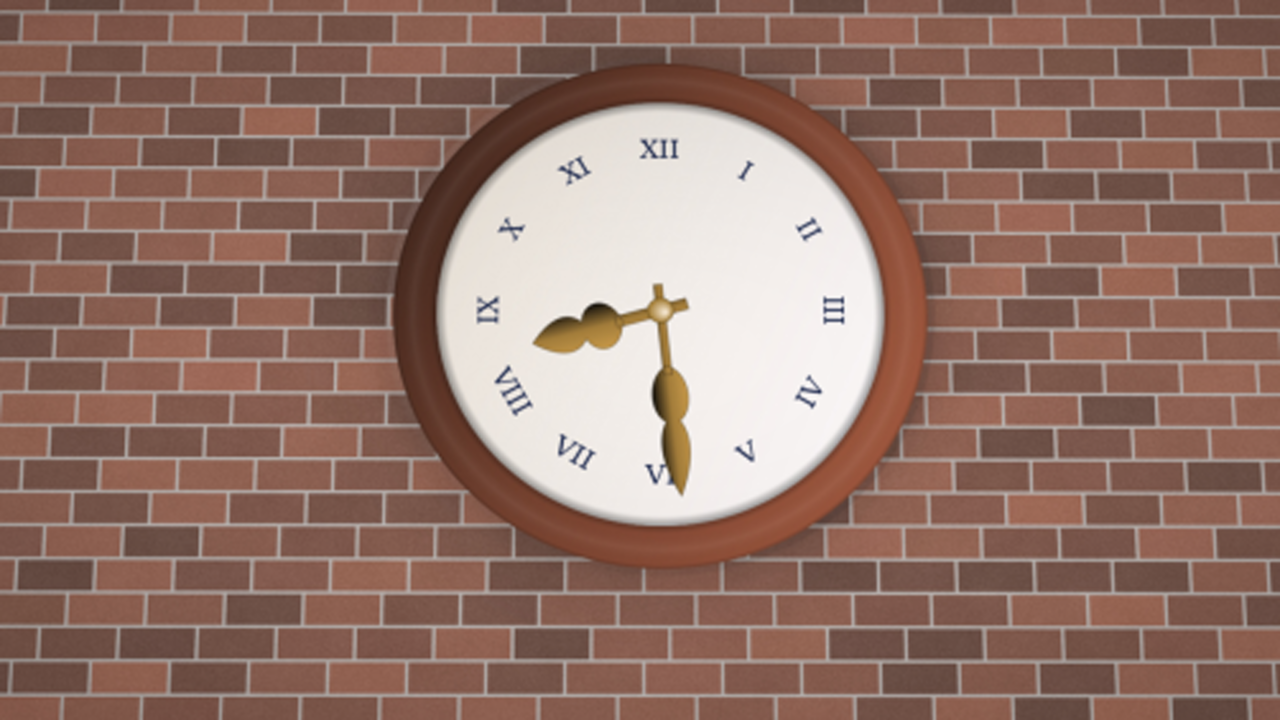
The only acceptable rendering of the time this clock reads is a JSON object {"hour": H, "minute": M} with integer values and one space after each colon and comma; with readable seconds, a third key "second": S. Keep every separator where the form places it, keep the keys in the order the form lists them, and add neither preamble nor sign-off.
{"hour": 8, "minute": 29}
